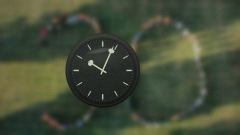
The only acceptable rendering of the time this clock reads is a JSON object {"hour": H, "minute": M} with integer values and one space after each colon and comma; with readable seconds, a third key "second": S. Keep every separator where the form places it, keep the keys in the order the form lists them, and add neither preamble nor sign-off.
{"hour": 10, "minute": 4}
